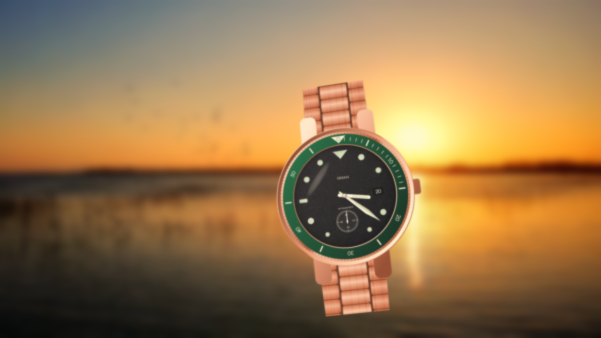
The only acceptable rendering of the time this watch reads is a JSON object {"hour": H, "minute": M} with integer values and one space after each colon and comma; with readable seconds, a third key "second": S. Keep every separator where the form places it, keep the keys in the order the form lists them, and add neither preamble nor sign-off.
{"hour": 3, "minute": 22}
